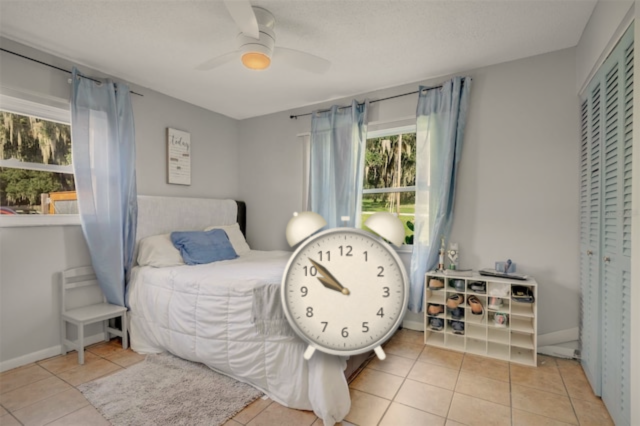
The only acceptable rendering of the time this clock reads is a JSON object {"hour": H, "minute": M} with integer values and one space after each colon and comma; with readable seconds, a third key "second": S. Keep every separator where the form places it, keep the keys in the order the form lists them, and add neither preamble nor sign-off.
{"hour": 9, "minute": 52}
